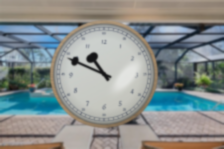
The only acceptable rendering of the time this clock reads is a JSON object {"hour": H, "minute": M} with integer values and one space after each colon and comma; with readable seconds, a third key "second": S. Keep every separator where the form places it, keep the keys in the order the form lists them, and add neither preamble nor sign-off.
{"hour": 10, "minute": 49}
